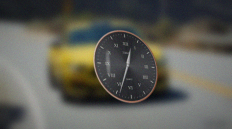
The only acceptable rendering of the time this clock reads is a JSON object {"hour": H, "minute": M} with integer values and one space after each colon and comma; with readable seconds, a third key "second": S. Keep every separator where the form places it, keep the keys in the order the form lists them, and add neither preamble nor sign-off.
{"hour": 12, "minute": 34}
